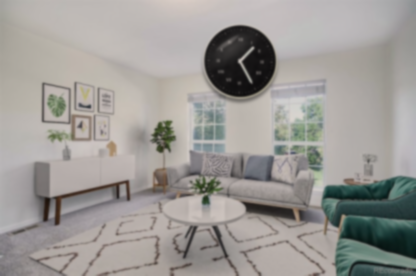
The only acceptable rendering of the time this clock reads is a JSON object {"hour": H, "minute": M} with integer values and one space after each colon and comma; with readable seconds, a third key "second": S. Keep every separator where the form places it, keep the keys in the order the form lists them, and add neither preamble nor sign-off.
{"hour": 1, "minute": 25}
